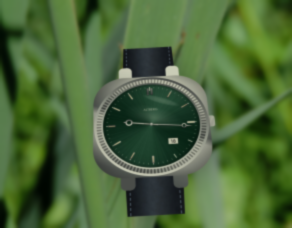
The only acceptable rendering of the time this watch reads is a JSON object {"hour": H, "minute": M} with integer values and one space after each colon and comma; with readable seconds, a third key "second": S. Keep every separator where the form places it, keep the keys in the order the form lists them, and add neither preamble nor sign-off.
{"hour": 9, "minute": 16}
